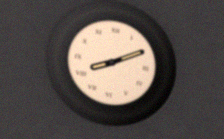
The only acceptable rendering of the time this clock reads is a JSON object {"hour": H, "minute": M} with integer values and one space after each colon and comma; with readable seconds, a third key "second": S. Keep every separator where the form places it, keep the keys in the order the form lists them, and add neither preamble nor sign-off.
{"hour": 8, "minute": 10}
